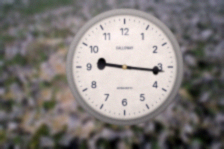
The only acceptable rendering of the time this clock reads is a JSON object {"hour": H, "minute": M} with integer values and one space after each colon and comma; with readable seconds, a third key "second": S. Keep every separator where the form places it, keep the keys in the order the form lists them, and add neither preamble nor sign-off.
{"hour": 9, "minute": 16}
